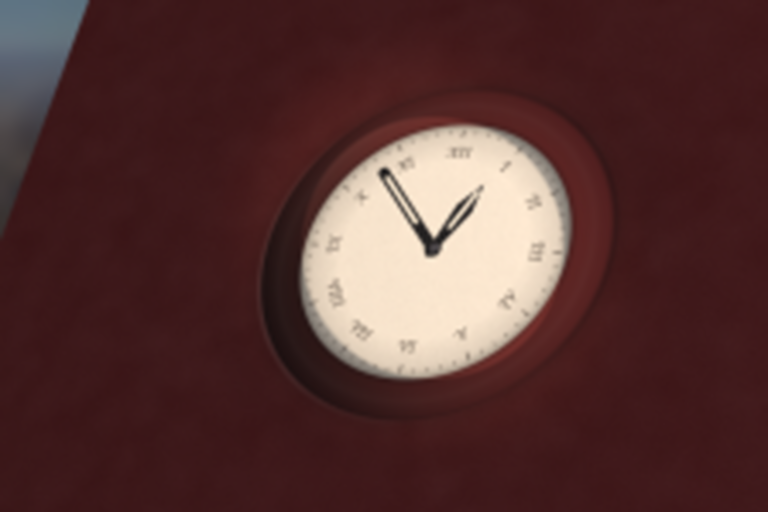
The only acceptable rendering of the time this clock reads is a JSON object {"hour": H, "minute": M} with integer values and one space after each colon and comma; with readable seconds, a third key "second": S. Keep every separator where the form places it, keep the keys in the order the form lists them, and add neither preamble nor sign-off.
{"hour": 12, "minute": 53}
